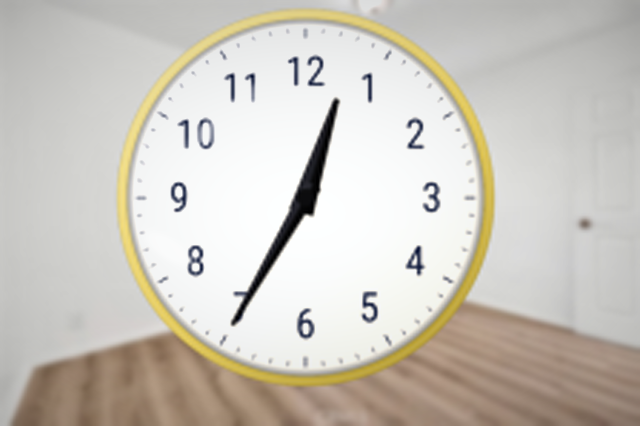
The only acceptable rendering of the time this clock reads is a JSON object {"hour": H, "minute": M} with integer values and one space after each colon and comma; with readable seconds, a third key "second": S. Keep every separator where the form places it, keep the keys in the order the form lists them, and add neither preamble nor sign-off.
{"hour": 12, "minute": 35}
